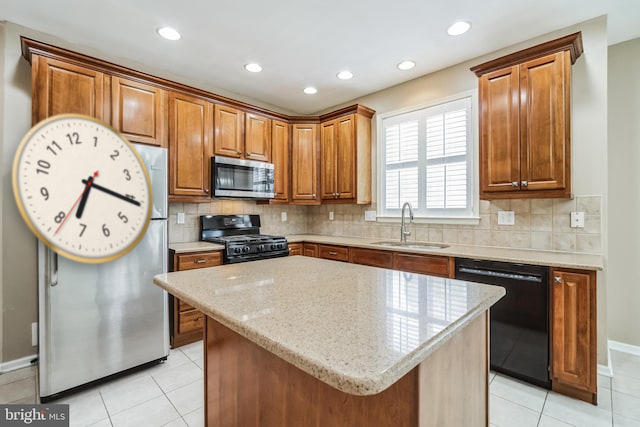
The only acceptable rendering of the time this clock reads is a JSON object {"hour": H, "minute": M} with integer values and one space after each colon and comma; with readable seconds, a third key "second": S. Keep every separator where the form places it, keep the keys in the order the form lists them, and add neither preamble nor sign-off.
{"hour": 7, "minute": 20, "second": 39}
